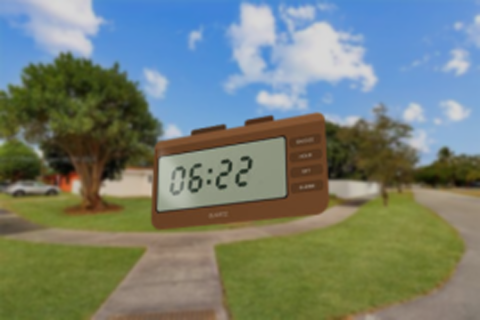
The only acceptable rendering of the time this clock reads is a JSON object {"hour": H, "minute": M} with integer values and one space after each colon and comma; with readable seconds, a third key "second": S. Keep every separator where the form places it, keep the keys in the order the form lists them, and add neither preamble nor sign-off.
{"hour": 6, "minute": 22}
